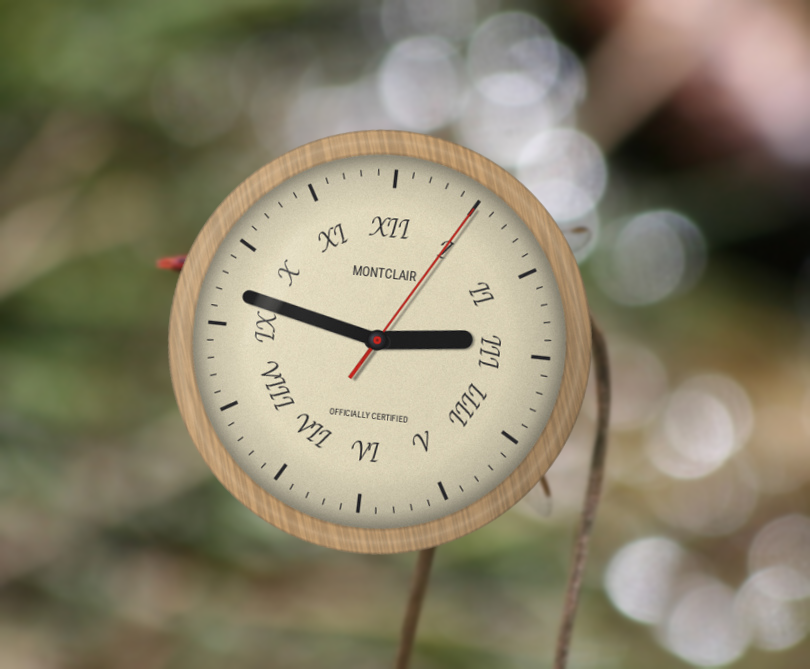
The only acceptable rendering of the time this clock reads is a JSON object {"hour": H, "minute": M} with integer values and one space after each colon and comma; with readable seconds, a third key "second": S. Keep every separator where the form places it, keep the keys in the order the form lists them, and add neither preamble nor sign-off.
{"hour": 2, "minute": 47, "second": 5}
